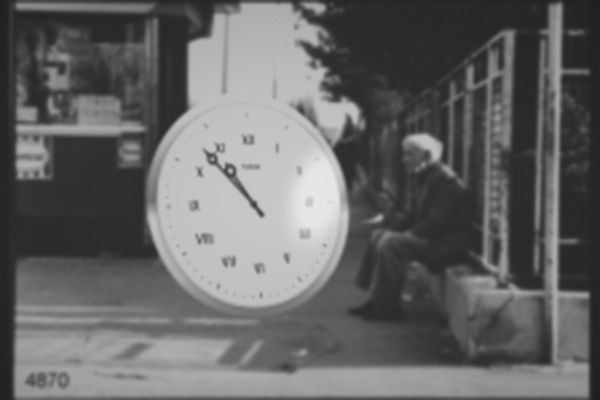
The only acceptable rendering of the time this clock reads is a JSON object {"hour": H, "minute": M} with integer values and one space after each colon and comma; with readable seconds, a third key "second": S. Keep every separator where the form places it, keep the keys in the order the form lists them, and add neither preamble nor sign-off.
{"hour": 10, "minute": 53}
